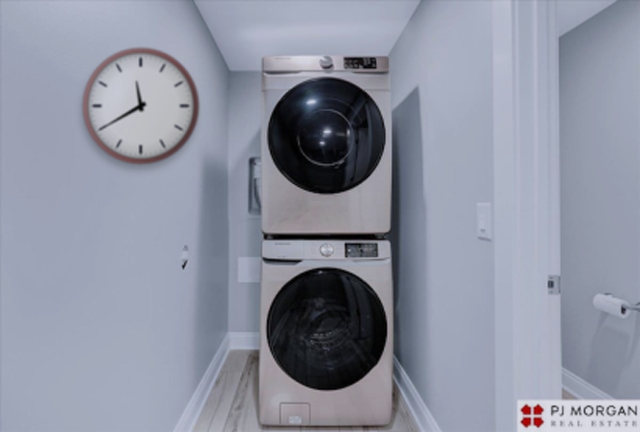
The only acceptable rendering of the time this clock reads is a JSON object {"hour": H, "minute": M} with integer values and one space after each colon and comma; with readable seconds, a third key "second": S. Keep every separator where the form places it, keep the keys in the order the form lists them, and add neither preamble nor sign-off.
{"hour": 11, "minute": 40}
